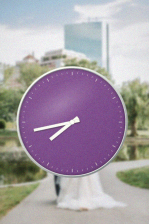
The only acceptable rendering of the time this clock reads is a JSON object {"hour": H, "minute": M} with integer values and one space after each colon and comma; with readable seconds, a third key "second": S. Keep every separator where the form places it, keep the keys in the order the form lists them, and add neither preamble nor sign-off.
{"hour": 7, "minute": 43}
